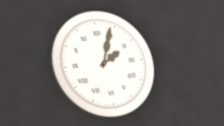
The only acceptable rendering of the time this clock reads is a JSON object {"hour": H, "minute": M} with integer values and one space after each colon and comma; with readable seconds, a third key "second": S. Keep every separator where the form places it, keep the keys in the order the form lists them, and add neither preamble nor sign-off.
{"hour": 2, "minute": 4}
